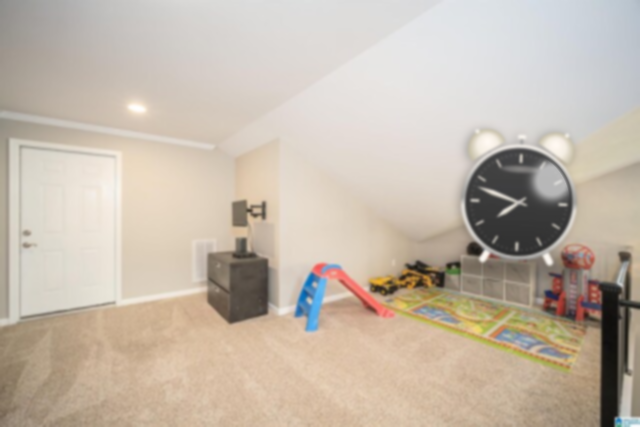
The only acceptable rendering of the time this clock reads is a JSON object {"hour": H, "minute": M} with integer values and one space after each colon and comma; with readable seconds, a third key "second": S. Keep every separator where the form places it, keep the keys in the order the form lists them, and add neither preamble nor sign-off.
{"hour": 7, "minute": 48}
